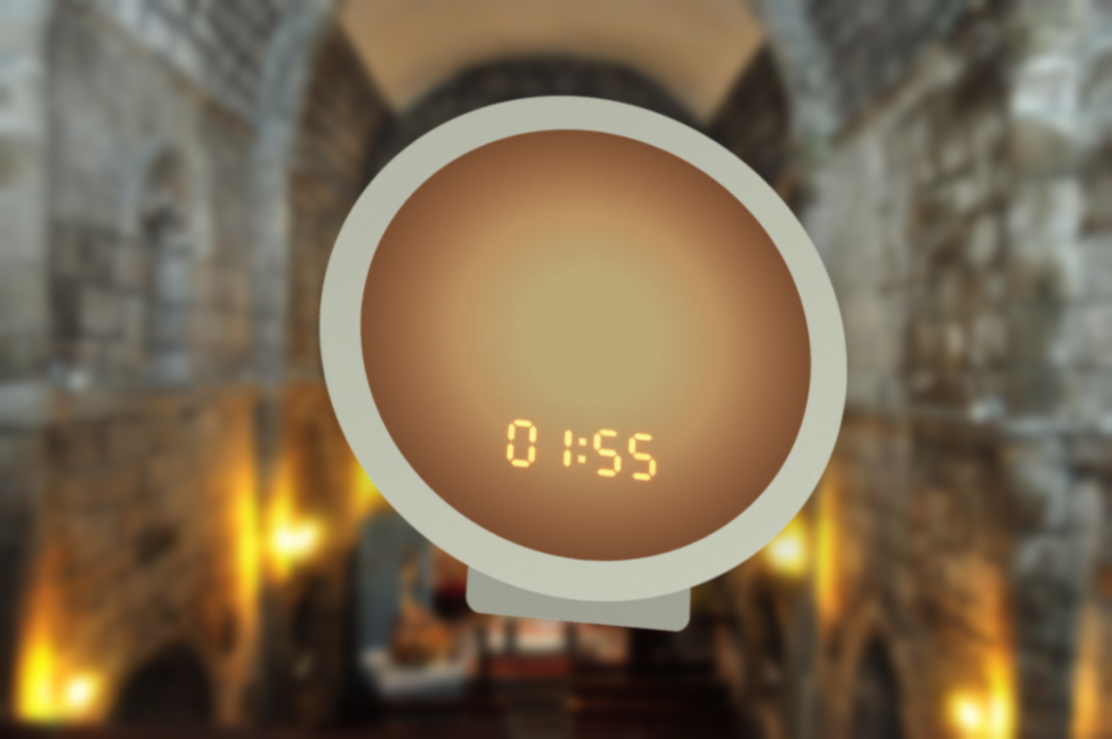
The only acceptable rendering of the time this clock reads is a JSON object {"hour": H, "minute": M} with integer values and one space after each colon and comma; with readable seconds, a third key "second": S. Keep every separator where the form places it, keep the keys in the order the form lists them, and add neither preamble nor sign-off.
{"hour": 1, "minute": 55}
